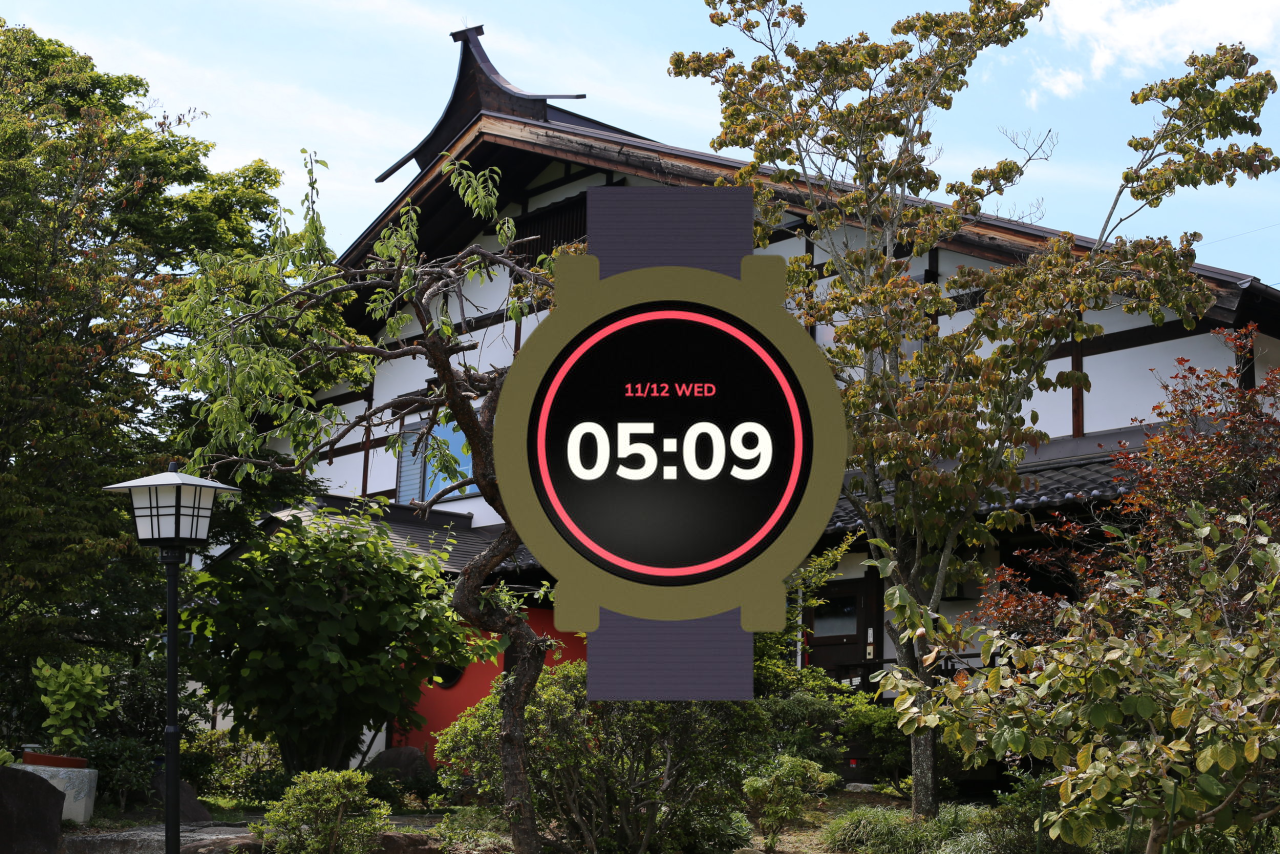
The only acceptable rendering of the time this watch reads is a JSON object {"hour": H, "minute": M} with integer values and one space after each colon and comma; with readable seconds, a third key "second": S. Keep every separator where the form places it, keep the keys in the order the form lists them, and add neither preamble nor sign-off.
{"hour": 5, "minute": 9}
